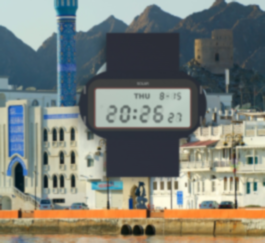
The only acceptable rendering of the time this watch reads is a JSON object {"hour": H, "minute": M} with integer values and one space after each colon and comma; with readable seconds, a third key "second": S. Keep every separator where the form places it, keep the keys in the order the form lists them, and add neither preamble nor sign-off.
{"hour": 20, "minute": 26}
